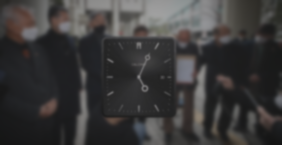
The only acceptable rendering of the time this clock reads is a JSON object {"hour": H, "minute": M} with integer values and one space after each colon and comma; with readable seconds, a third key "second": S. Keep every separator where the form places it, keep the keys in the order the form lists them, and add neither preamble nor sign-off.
{"hour": 5, "minute": 4}
